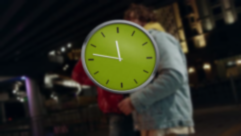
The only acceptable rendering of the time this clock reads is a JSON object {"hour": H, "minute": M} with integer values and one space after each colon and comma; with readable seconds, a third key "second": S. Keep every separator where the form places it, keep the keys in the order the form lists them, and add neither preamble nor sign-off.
{"hour": 11, "minute": 47}
